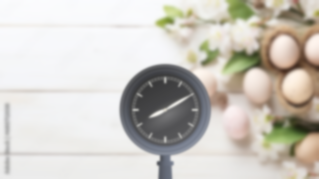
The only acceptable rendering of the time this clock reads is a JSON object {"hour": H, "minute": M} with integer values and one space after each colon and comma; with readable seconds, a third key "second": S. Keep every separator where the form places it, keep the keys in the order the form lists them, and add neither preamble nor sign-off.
{"hour": 8, "minute": 10}
